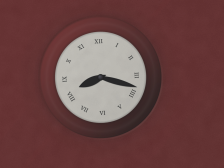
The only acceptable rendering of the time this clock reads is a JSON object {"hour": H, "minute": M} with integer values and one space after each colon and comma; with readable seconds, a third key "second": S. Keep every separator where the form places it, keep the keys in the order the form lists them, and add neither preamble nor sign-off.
{"hour": 8, "minute": 18}
